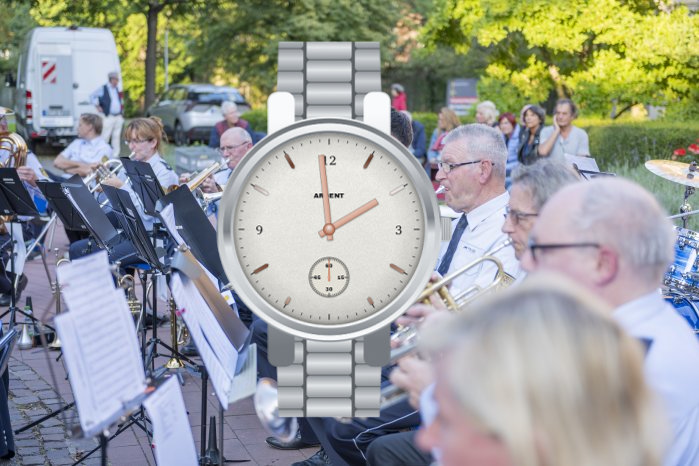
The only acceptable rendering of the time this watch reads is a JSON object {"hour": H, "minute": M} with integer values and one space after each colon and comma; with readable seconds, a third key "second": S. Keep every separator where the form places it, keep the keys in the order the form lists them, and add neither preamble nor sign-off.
{"hour": 1, "minute": 59}
